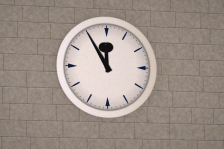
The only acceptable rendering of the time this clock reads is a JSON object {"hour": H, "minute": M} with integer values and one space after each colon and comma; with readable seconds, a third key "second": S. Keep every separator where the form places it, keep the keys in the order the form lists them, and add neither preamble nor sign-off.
{"hour": 11, "minute": 55}
